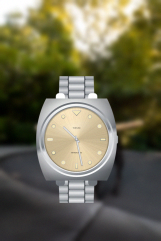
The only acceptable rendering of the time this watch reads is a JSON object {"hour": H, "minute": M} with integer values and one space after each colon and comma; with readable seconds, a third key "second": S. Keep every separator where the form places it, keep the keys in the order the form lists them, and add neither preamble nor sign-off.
{"hour": 10, "minute": 28}
